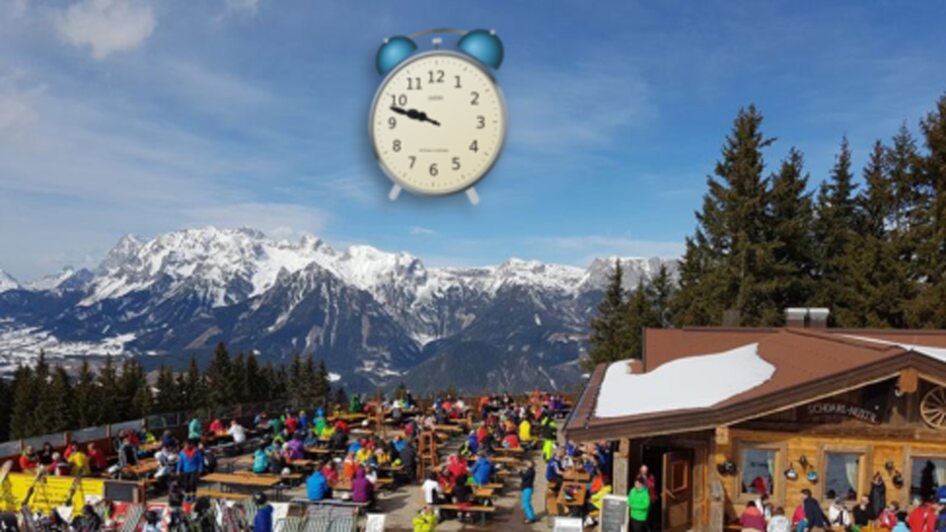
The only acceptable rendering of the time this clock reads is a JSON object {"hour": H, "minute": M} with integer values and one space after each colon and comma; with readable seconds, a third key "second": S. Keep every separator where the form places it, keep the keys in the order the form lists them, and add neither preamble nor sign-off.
{"hour": 9, "minute": 48}
